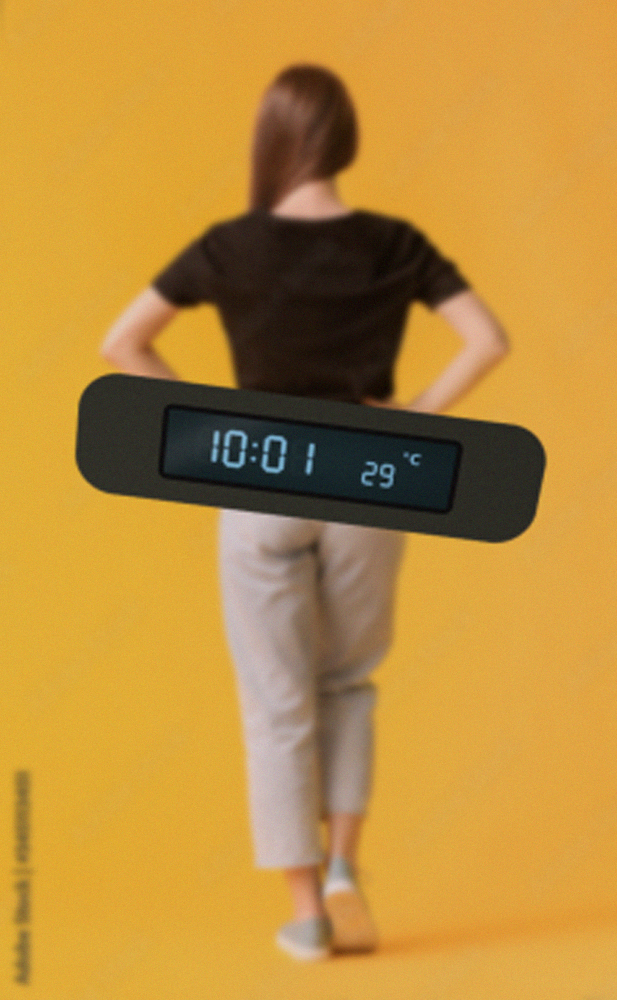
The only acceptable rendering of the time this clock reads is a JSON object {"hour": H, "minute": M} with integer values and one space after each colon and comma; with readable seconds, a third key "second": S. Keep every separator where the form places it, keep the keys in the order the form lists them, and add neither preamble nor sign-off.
{"hour": 10, "minute": 1}
